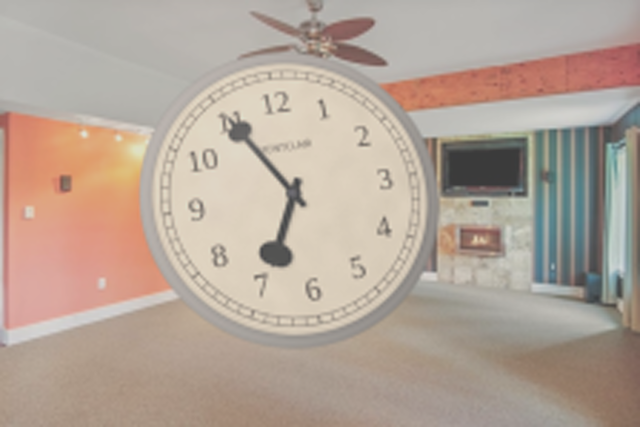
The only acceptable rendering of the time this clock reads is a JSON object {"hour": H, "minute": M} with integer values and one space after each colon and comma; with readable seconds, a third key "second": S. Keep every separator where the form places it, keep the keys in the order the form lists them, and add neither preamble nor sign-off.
{"hour": 6, "minute": 55}
